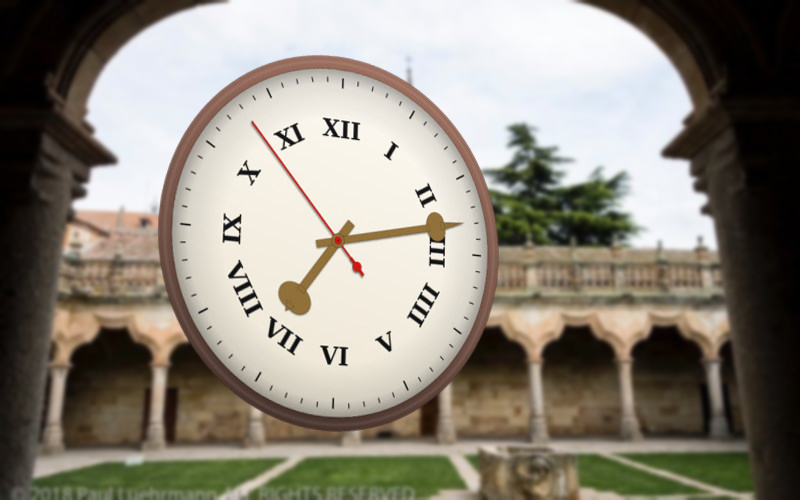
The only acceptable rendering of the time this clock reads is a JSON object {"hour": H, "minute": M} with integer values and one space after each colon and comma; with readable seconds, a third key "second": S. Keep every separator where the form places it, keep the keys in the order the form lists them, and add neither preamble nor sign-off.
{"hour": 7, "minute": 12, "second": 53}
